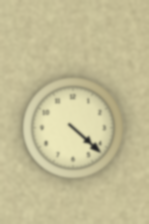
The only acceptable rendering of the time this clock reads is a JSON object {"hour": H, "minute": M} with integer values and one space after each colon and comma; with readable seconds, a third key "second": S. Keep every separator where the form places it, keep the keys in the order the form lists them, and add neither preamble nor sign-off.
{"hour": 4, "minute": 22}
